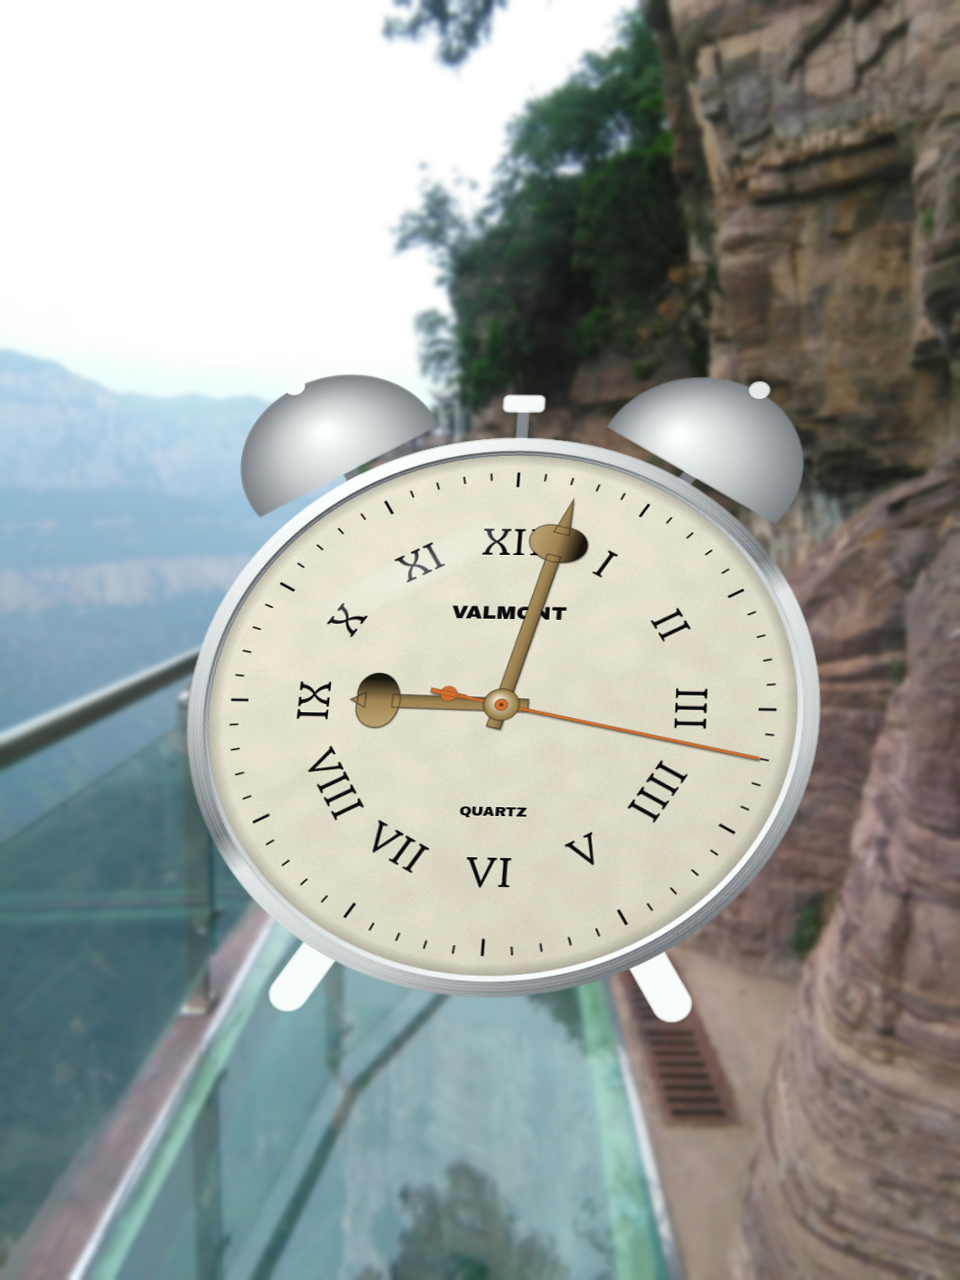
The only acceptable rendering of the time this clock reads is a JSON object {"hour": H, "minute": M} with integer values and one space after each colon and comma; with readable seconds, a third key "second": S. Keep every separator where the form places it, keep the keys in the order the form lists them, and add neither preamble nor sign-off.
{"hour": 9, "minute": 2, "second": 17}
